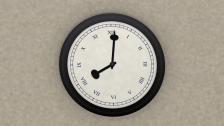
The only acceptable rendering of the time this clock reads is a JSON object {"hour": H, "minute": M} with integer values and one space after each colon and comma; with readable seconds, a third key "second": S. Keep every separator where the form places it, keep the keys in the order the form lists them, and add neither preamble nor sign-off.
{"hour": 8, "minute": 1}
